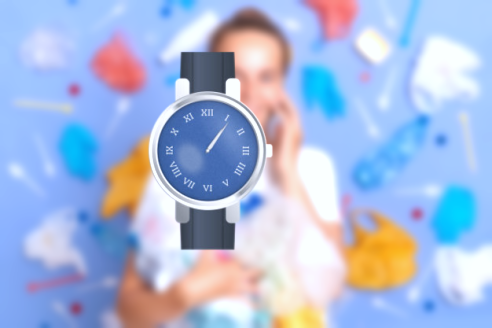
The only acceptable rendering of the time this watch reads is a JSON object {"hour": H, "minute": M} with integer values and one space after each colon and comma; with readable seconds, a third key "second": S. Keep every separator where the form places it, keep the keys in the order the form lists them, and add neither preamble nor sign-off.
{"hour": 1, "minute": 6}
